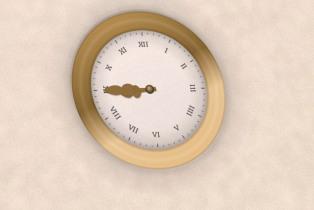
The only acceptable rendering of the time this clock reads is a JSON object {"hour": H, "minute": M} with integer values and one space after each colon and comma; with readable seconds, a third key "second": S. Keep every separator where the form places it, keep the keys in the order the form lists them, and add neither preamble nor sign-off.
{"hour": 8, "minute": 45}
